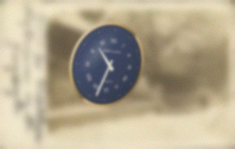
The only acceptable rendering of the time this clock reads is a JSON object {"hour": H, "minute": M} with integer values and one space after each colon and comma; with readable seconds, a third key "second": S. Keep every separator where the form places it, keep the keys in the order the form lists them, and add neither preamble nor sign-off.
{"hour": 10, "minute": 33}
